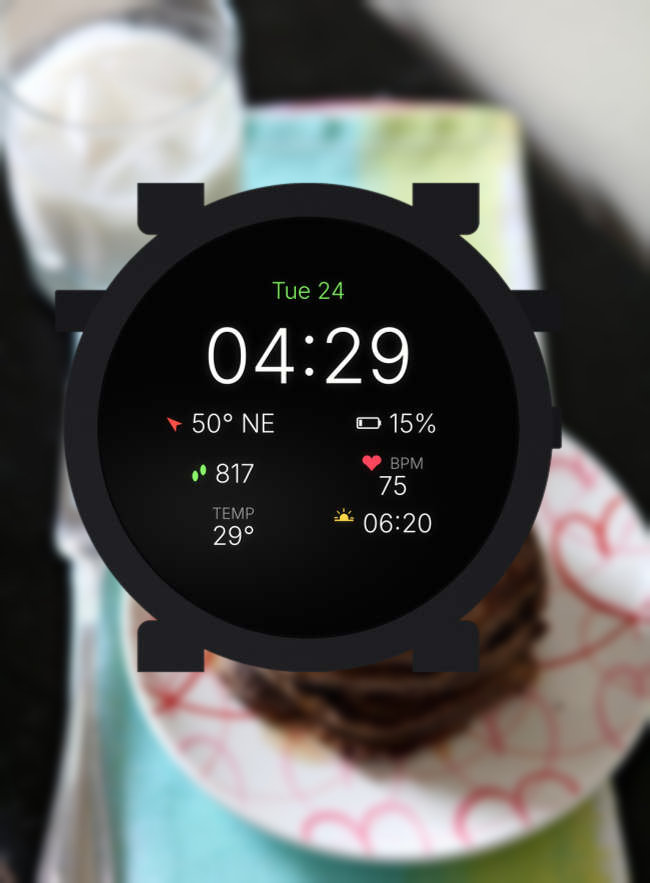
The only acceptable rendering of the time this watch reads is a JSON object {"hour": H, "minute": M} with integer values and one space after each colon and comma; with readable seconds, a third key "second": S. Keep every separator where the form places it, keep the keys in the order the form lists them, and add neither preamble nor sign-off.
{"hour": 4, "minute": 29}
